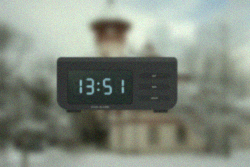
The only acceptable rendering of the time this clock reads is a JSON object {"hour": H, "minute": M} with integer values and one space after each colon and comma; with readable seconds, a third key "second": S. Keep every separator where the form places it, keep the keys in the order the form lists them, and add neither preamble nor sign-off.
{"hour": 13, "minute": 51}
